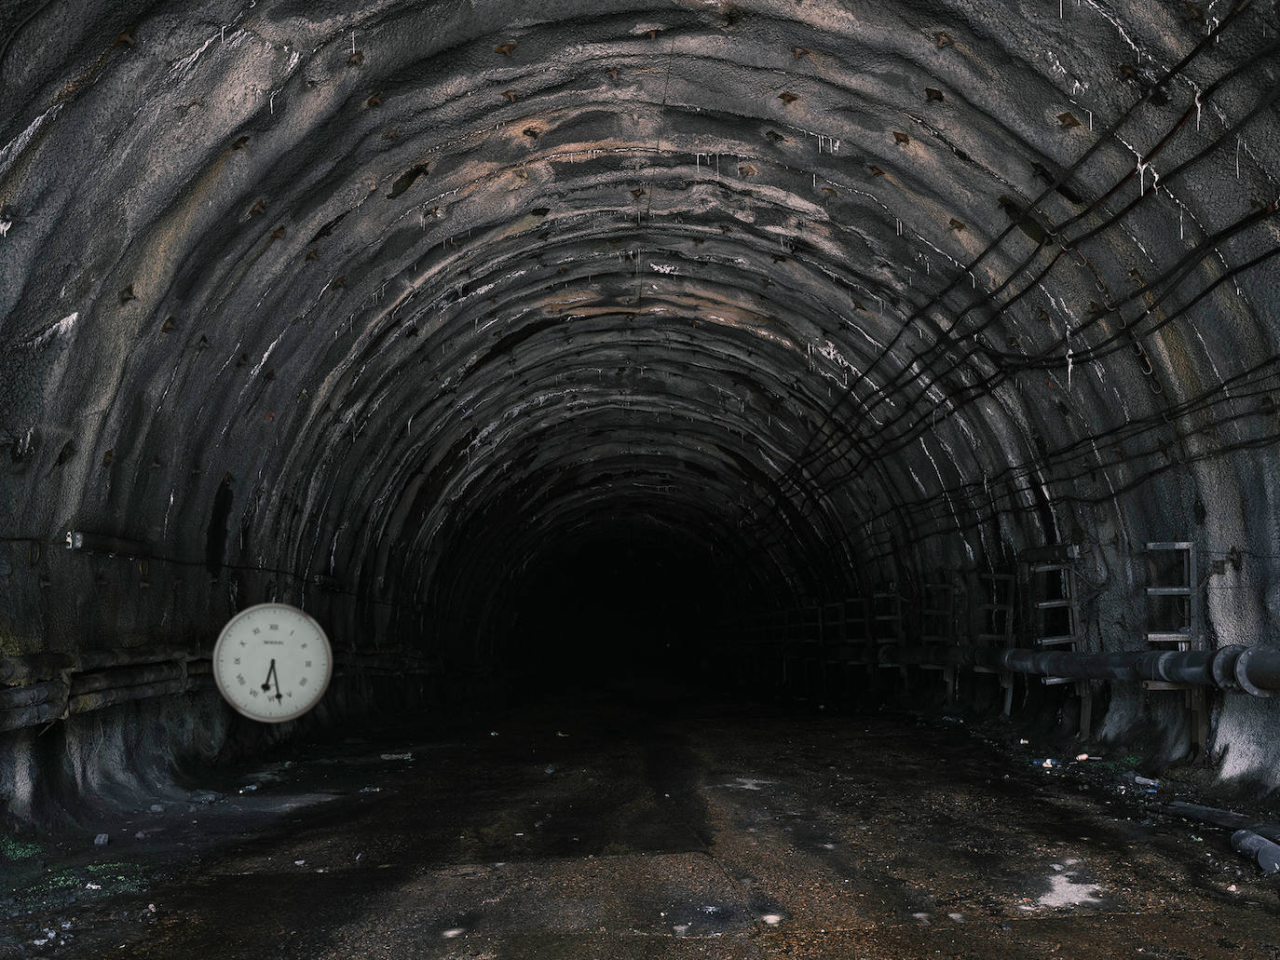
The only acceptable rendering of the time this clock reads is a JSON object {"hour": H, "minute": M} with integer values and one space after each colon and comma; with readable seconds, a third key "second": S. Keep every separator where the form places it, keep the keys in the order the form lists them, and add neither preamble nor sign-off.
{"hour": 6, "minute": 28}
